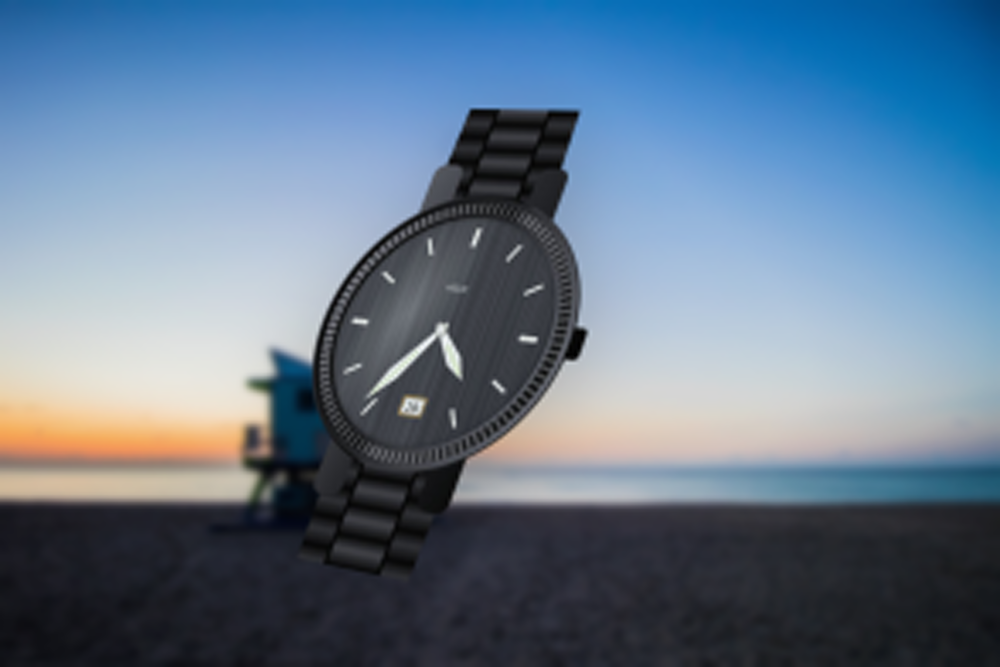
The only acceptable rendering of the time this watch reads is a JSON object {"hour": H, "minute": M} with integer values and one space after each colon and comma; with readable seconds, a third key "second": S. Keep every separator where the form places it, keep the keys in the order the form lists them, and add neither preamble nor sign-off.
{"hour": 4, "minute": 36}
